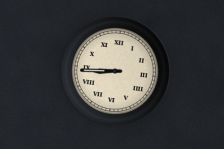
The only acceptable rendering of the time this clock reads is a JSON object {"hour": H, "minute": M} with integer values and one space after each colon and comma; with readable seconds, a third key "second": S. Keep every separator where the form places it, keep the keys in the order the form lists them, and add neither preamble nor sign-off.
{"hour": 8, "minute": 44}
